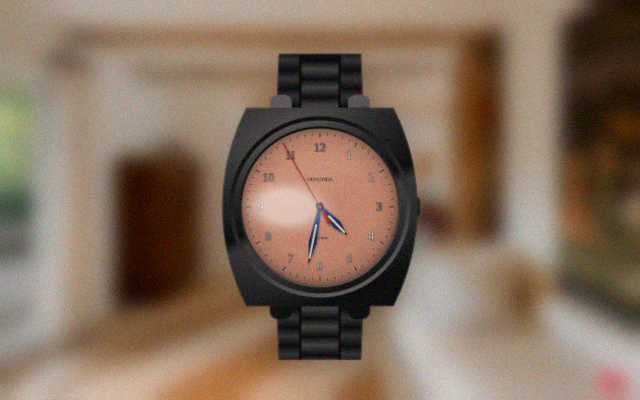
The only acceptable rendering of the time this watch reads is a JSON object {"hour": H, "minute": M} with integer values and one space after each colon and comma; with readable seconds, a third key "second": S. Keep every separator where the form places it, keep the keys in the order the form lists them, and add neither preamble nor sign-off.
{"hour": 4, "minute": 31, "second": 55}
